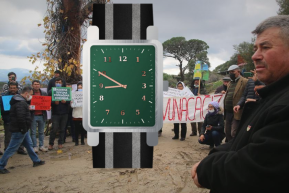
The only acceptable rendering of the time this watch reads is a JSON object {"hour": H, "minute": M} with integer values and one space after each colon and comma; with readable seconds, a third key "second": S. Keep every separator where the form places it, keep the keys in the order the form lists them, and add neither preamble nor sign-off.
{"hour": 8, "minute": 50}
